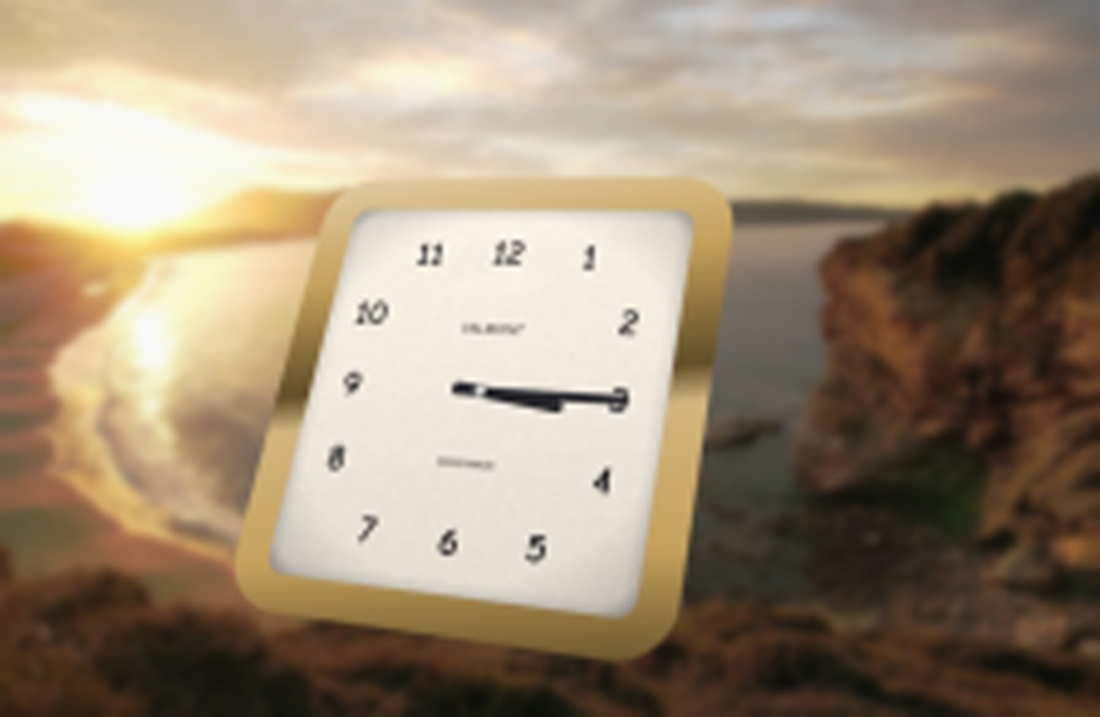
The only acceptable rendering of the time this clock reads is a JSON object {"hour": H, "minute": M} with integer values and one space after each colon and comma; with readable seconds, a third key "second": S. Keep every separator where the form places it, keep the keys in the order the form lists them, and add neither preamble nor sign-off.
{"hour": 3, "minute": 15}
